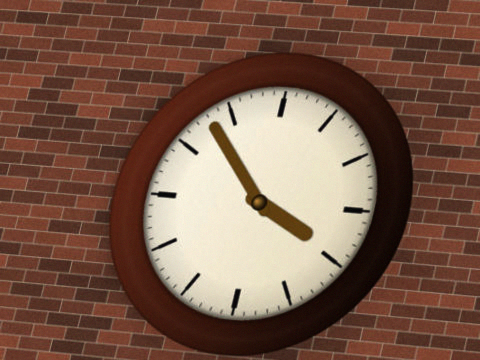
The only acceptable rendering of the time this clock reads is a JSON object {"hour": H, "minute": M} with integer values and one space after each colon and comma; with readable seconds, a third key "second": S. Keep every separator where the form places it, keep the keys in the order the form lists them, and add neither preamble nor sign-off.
{"hour": 3, "minute": 53}
